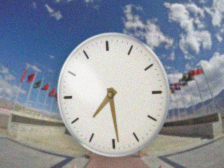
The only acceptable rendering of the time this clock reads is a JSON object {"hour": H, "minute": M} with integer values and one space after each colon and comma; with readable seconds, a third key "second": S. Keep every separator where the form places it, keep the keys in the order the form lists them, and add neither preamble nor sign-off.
{"hour": 7, "minute": 29}
